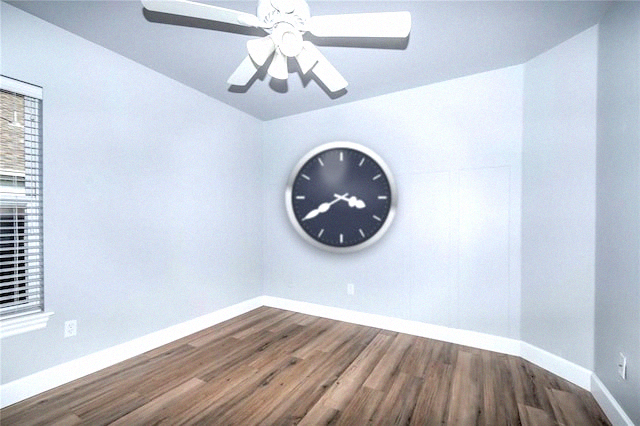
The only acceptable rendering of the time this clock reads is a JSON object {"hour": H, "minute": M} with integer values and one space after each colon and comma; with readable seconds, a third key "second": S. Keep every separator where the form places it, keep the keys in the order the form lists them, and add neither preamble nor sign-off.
{"hour": 3, "minute": 40}
